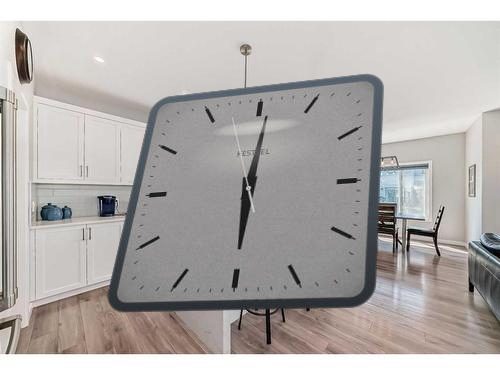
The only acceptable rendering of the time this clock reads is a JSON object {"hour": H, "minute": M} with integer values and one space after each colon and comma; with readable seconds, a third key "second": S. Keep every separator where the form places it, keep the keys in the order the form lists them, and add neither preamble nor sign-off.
{"hour": 6, "minute": 0, "second": 57}
